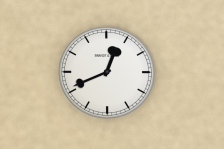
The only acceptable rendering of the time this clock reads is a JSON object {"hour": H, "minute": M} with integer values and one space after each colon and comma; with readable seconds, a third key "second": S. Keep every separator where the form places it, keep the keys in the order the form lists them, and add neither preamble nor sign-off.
{"hour": 12, "minute": 41}
